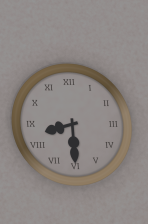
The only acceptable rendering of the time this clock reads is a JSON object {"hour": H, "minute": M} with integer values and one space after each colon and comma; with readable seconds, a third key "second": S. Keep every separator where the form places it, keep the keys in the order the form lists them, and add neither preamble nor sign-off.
{"hour": 8, "minute": 30}
